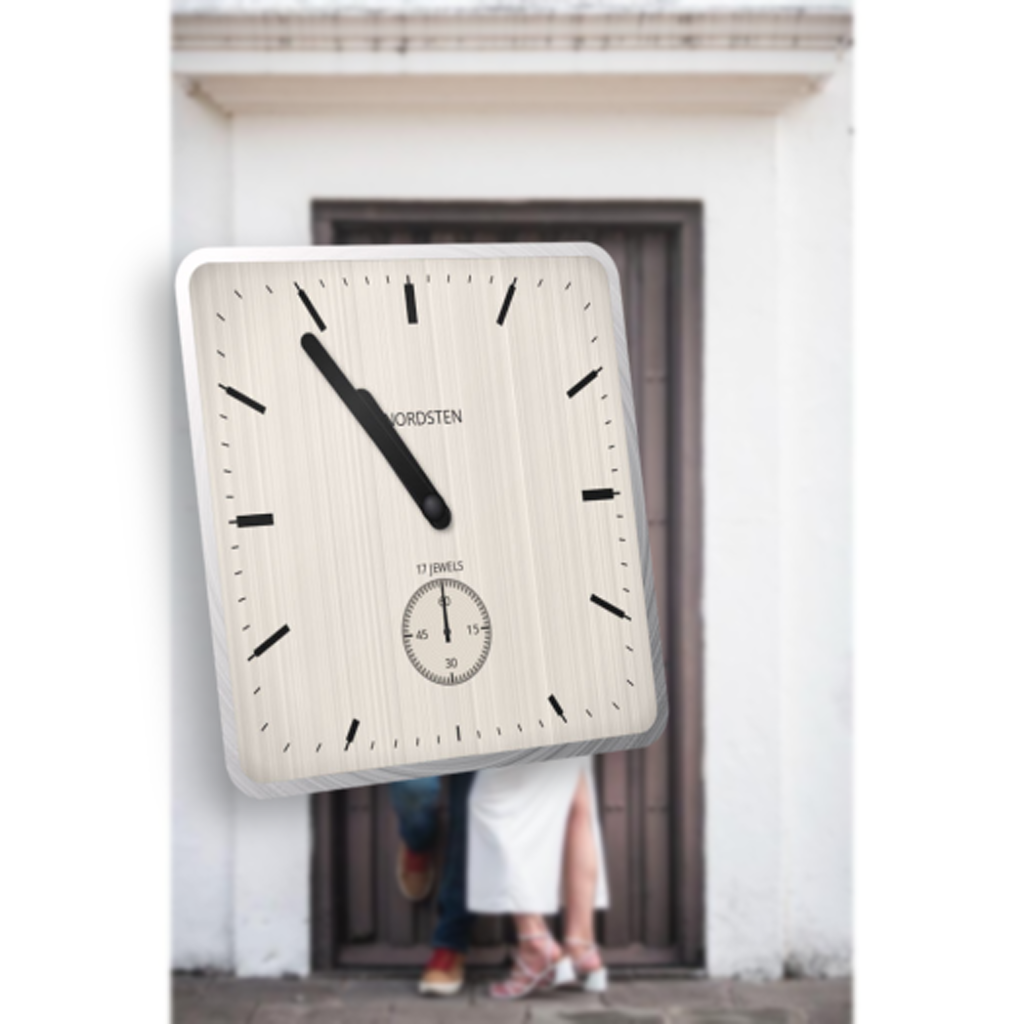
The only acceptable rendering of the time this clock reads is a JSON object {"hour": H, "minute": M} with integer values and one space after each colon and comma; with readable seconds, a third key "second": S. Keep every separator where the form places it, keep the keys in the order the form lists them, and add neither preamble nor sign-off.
{"hour": 10, "minute": 54}
